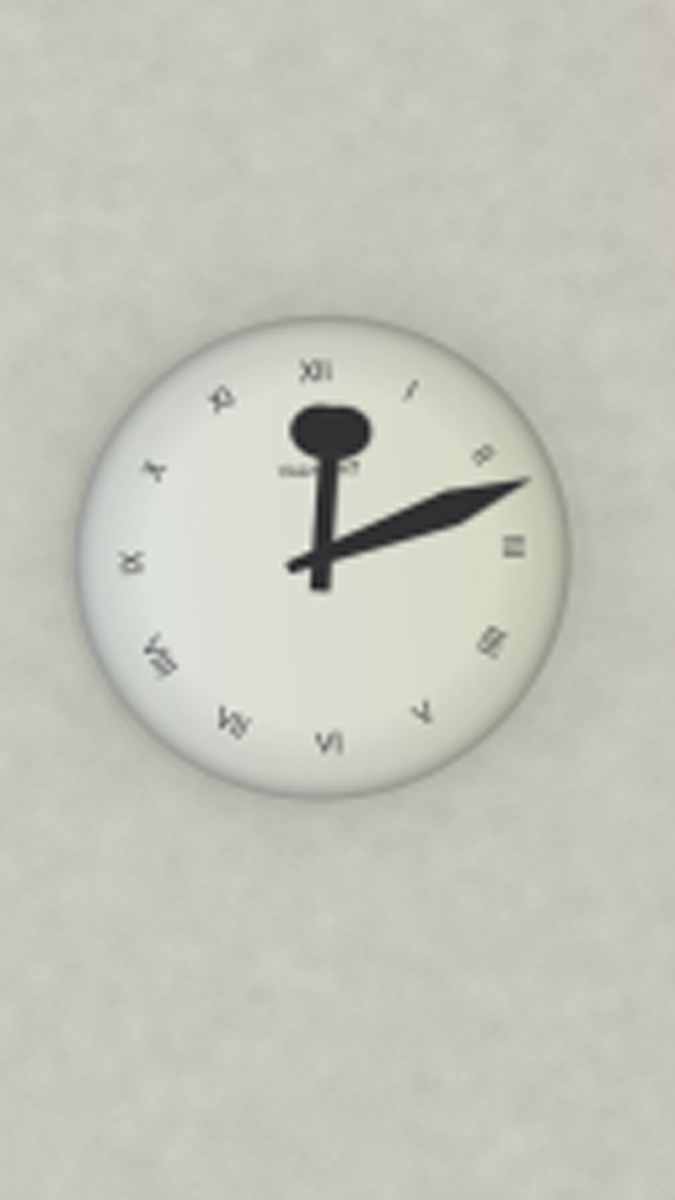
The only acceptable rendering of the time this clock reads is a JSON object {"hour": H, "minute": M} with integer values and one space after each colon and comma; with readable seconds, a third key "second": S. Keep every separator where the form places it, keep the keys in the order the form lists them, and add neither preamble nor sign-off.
{"hour": 12, "minute": 12}
